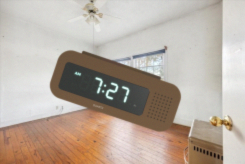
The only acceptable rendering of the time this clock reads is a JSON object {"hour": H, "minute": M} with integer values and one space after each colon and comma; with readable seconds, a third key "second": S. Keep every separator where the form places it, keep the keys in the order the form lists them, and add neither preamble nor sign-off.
{"hour": 7, "minute": 27}
